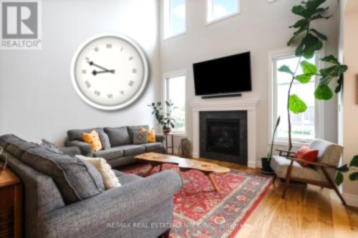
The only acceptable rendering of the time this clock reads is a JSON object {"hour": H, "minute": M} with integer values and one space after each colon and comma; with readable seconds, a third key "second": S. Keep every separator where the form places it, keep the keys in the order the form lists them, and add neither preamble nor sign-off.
{"hour": 8, "minute": 49}
